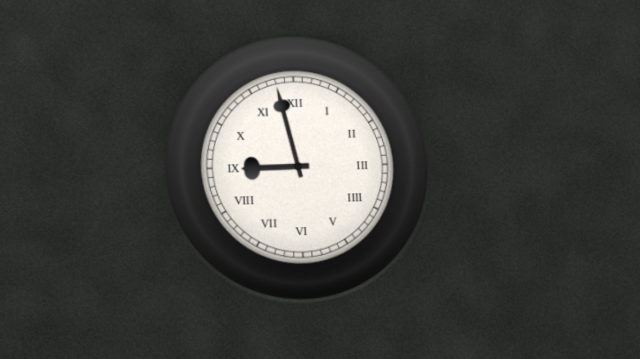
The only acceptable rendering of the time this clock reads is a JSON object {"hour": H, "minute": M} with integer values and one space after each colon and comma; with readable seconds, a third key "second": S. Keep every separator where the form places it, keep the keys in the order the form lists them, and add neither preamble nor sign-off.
{"hour": 8, "minute": 58}
